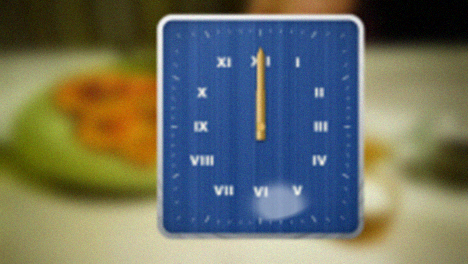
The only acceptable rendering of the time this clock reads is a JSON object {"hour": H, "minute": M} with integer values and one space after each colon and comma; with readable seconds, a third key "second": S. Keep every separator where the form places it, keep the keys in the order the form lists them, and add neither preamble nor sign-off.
{"hour": 12, "minute": 0}
